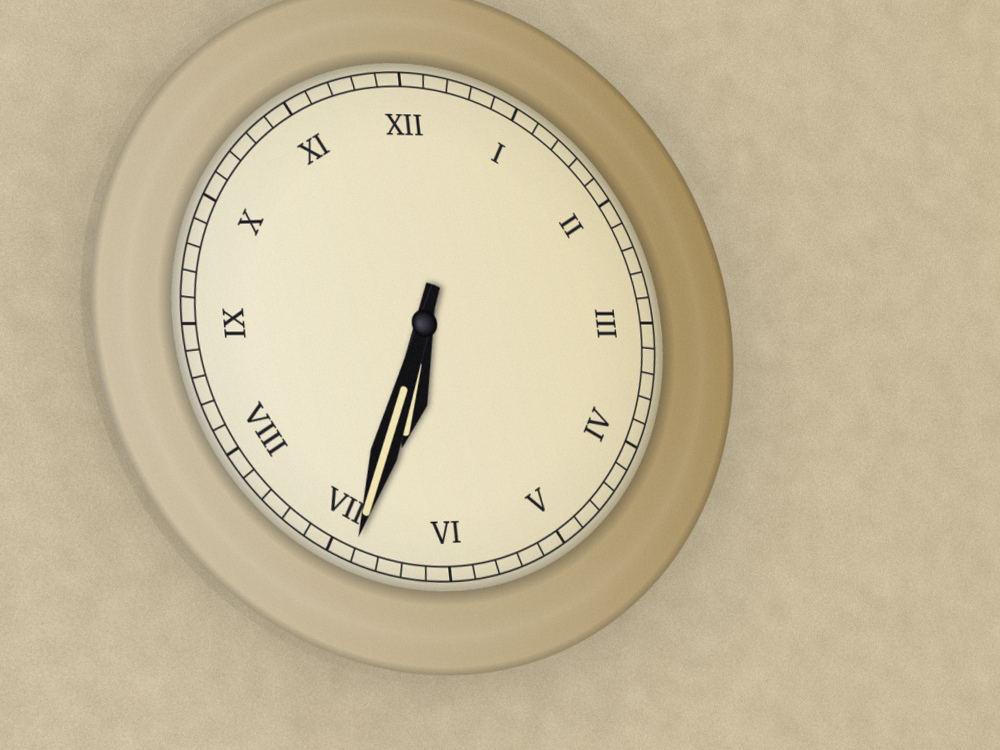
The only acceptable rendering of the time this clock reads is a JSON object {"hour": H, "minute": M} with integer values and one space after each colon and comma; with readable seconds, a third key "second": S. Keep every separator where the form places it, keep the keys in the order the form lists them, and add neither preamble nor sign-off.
{"hour": 6, "minute": 34}
